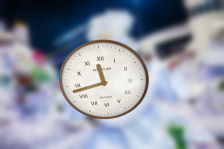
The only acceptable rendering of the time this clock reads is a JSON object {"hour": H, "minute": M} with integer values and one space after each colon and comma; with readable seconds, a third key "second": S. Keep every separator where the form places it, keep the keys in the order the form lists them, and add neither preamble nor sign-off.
{"hour": 11, "minute": 43}
